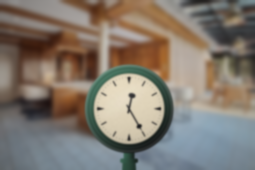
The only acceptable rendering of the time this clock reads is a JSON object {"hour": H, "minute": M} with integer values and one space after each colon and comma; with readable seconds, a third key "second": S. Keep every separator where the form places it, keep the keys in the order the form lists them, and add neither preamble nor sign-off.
{"hour": 12, "minute": 25}
